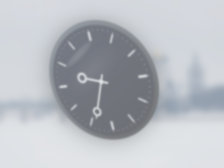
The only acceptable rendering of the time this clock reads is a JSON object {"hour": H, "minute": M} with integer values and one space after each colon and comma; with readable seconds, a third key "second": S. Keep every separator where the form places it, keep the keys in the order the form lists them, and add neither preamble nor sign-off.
{"hour": 9, "minute": 34}
